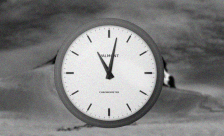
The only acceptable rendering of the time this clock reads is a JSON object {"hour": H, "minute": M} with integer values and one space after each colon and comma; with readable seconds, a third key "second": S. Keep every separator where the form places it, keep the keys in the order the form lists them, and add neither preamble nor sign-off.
{"hour": 11, "minute": 2}
